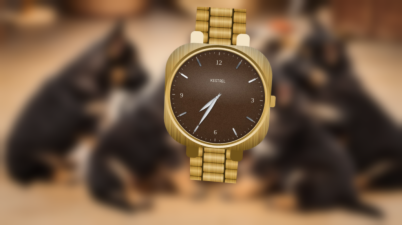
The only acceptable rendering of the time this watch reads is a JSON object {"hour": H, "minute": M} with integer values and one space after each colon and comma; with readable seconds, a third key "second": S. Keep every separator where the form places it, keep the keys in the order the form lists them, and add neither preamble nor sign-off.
{"hour": 7, "minute": 35}
